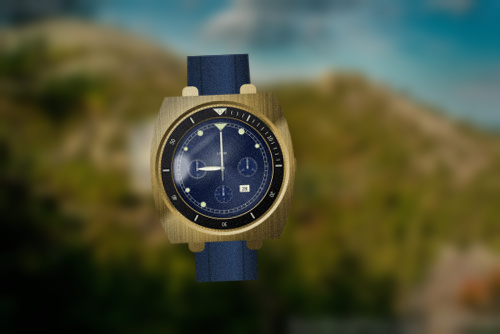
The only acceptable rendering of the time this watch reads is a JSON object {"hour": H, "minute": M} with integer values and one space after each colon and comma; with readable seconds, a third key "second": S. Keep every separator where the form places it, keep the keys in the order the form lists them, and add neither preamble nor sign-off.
{"hour": 9, "minute": 0}
